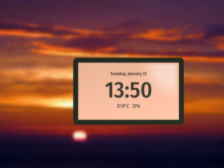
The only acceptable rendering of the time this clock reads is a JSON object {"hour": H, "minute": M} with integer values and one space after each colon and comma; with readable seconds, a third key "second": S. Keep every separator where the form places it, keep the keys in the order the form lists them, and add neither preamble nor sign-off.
{"hour": 13, "minute": 50}
